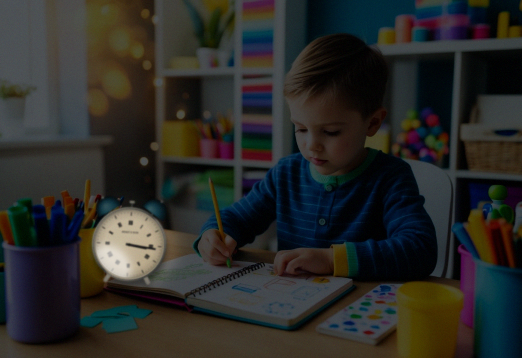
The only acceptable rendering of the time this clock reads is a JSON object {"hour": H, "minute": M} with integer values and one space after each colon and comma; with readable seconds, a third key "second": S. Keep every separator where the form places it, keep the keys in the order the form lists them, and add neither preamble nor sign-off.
{"hour": 3, "minute": 16}
